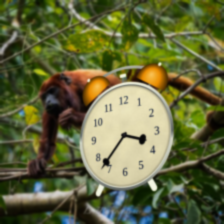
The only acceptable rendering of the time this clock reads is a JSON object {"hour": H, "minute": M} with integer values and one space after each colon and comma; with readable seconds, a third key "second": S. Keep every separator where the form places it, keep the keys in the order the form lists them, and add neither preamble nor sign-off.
{"hour": 3, "minute": 37}
